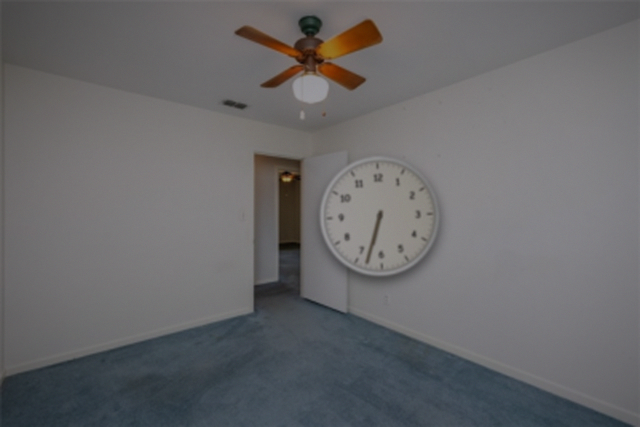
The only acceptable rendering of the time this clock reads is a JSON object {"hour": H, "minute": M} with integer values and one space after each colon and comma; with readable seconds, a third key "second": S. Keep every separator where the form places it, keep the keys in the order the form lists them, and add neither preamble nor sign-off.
{"hour": 6, "minute": 33}
